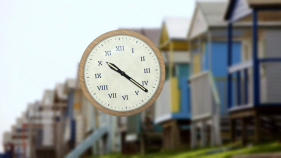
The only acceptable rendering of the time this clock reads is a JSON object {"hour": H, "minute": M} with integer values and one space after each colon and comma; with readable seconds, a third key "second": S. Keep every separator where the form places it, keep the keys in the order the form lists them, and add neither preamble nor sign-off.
{"hour": 10, "minute": 22}
